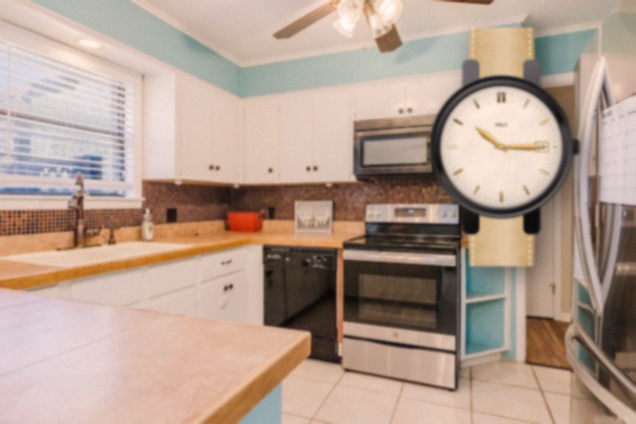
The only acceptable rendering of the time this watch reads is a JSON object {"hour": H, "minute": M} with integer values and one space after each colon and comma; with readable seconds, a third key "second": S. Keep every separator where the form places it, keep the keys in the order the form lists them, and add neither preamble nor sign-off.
{"hour": 10, "minute": 15}
